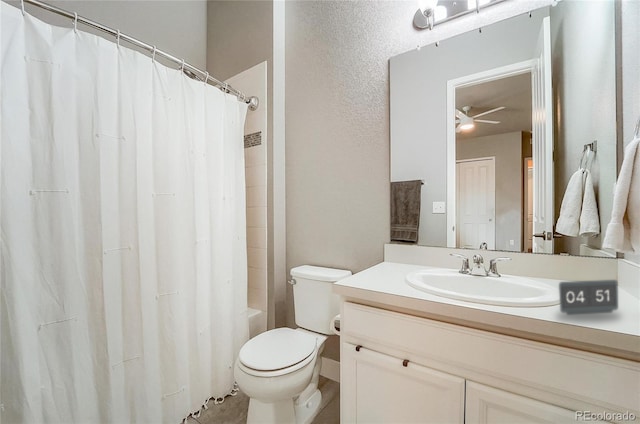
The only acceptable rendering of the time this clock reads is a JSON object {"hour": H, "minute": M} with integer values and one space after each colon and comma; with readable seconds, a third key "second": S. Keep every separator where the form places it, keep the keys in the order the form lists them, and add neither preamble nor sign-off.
{"hour": 4, "minute": 51}
